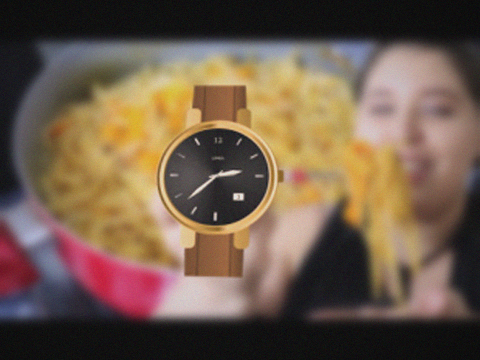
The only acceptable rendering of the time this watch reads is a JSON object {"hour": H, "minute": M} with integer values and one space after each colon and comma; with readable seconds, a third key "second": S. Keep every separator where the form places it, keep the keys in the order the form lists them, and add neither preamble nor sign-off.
{"hour": 2, "minute": 38}
